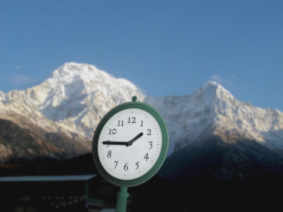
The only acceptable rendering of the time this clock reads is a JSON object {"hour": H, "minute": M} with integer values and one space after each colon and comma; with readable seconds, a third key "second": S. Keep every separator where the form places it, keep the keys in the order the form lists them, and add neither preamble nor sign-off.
{"hour": 1, "minute": 45}
